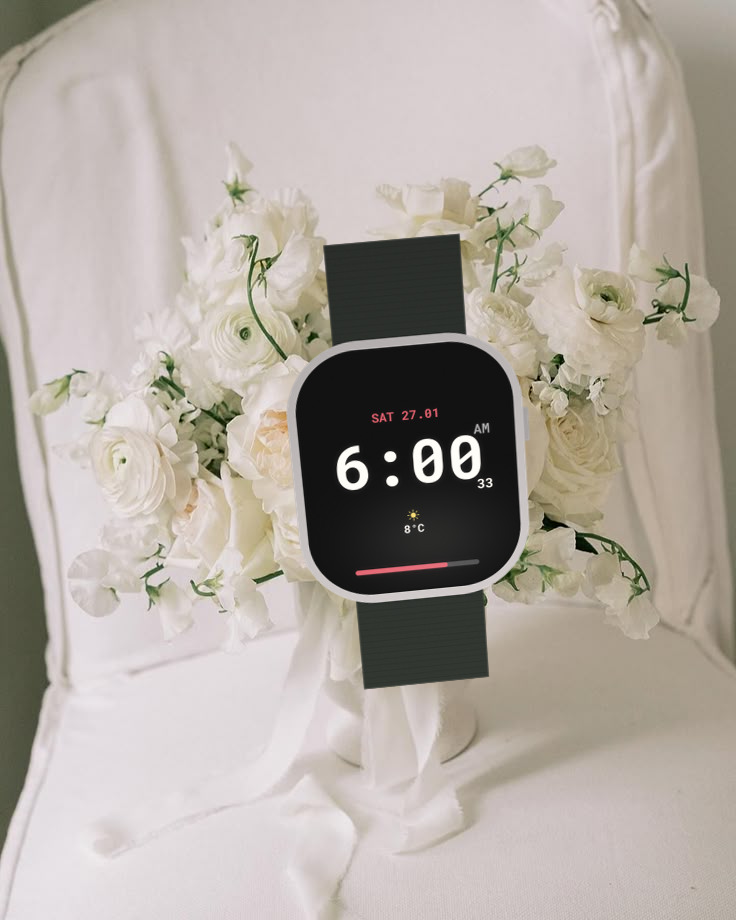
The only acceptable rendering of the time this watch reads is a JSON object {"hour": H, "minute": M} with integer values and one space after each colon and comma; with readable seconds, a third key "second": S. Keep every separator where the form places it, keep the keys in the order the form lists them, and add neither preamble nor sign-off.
{"hour": 6, "minute": 0, "second": 33}
